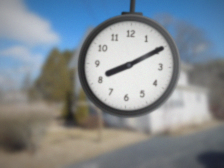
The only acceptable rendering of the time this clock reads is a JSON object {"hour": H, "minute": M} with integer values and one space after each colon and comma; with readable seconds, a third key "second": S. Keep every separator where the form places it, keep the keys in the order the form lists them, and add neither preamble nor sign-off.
{"hour": 8, "minute": 10}
